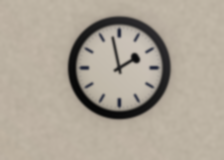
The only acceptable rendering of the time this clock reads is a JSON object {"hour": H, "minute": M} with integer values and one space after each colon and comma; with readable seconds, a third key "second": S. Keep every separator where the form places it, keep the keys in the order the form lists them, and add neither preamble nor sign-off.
{"hour": 1, "minute": 58}
